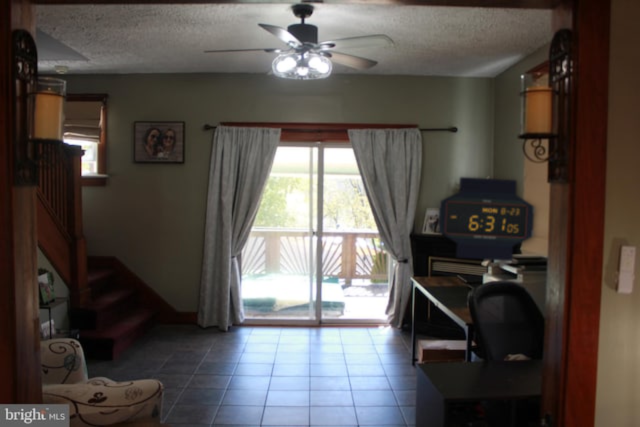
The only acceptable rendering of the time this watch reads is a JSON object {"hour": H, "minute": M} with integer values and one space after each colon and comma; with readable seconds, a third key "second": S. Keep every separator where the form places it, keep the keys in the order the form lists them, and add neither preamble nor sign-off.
{"hour": 6, "minute": 31}
